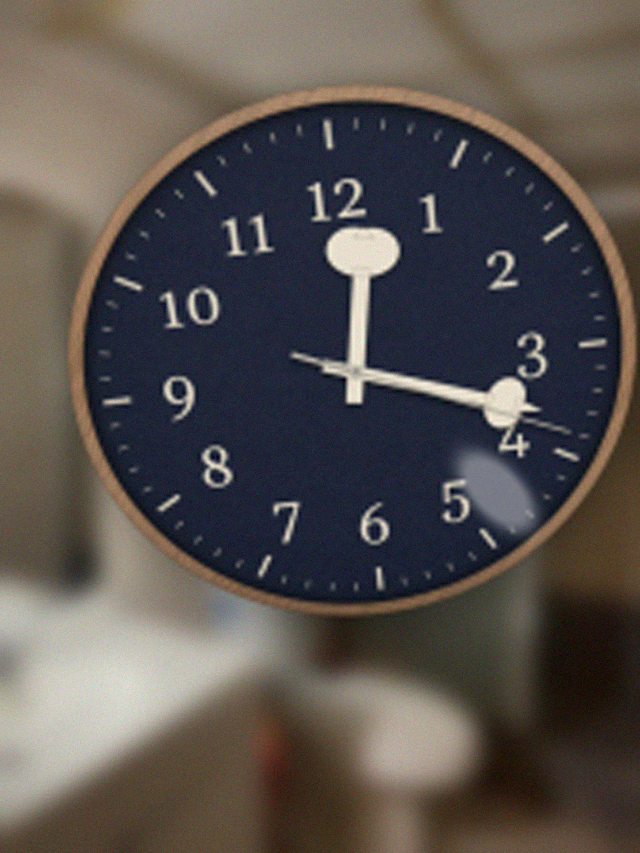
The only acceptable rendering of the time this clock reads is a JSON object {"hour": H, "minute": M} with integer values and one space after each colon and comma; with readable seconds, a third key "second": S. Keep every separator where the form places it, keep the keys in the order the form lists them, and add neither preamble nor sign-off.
{"hour": 12, "minute": 18, "second": 19}
